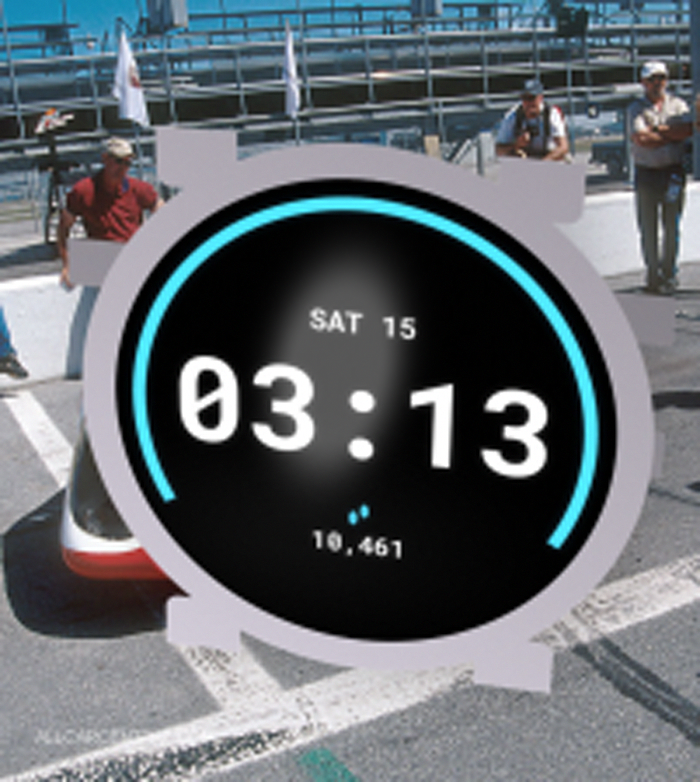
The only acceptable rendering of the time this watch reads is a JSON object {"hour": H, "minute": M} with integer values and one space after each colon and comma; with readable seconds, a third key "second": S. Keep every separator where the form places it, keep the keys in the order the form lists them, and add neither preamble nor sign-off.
{"hour": 3, "minute": 13}
